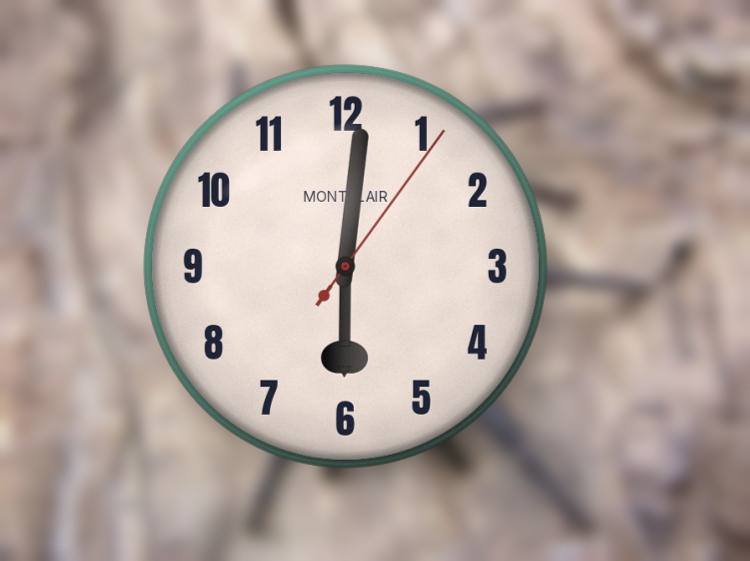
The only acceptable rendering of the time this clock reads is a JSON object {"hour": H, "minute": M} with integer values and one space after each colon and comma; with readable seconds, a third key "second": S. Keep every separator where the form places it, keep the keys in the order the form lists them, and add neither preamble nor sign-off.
{"hour": 6, "minute": 1, "second": 6}
